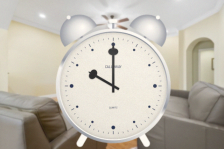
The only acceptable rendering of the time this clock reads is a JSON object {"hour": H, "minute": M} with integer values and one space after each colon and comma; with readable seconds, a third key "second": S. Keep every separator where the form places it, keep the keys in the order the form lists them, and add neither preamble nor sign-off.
{"hour": 10, "minute": 0}
